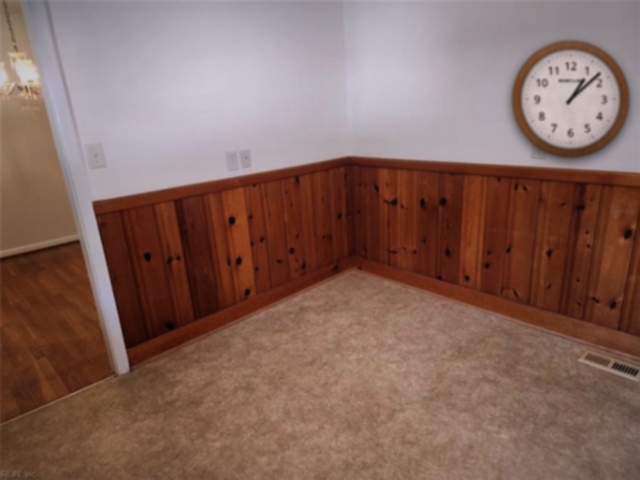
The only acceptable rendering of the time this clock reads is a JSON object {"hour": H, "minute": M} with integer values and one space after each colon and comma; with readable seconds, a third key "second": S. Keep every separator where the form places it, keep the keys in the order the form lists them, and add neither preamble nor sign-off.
{"hour": 1, "minute": 8}
